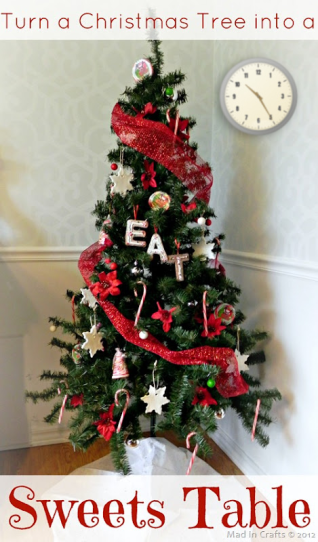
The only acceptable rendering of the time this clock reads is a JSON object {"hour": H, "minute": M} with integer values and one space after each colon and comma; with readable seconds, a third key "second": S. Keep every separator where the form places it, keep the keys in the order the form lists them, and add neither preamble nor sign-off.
{"hour": 10, "minute": 25}
